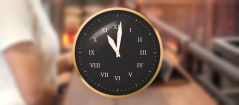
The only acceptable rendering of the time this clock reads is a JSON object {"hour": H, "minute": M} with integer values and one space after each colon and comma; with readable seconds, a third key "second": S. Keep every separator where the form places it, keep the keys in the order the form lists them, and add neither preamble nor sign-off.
{"hour": 11, "minute": 1}
